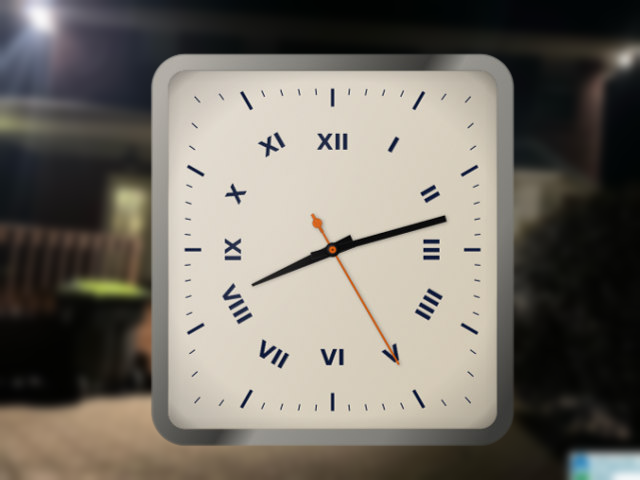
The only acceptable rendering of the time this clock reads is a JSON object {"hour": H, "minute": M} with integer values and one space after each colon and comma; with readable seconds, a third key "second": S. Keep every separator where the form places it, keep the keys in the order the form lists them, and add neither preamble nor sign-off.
{"hour": 8, "minute": 12, "second": 25}
